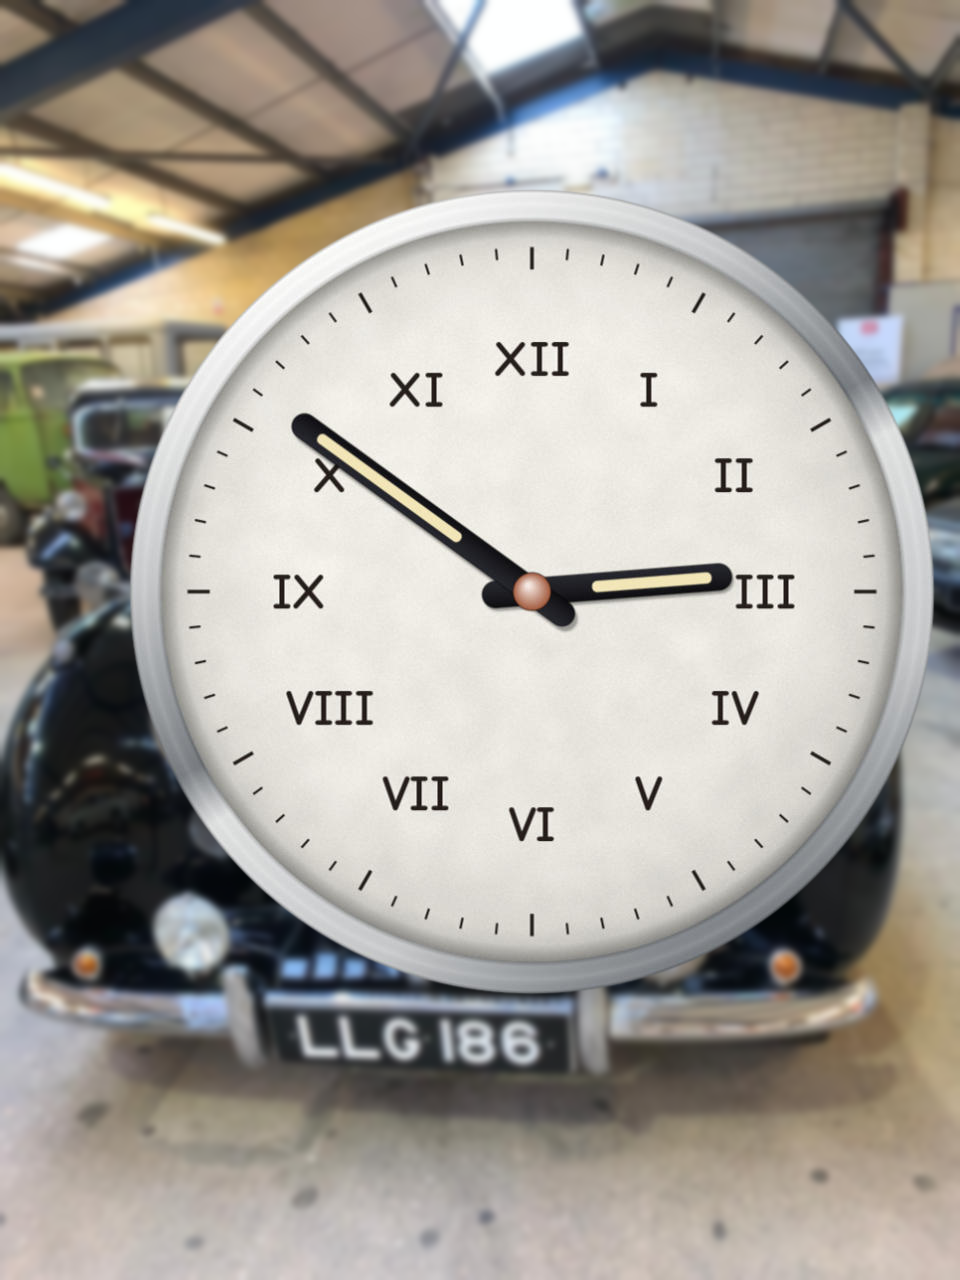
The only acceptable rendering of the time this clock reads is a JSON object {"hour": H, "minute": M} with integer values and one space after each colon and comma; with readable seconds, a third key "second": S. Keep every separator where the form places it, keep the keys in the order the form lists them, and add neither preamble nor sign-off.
{"hour": 2, "minute": 51}
